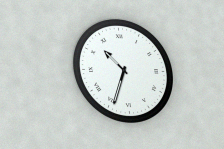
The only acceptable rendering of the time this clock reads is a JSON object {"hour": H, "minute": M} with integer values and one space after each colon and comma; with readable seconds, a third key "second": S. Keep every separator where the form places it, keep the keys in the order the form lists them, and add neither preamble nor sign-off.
{"hour": 10, "minute": 34}
